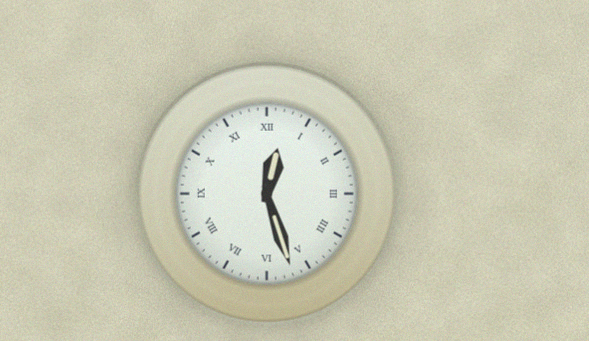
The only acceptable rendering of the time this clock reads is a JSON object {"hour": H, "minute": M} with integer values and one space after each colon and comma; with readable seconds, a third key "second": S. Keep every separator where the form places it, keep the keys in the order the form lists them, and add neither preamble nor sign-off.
{"hour": 12, "minute": 27}
